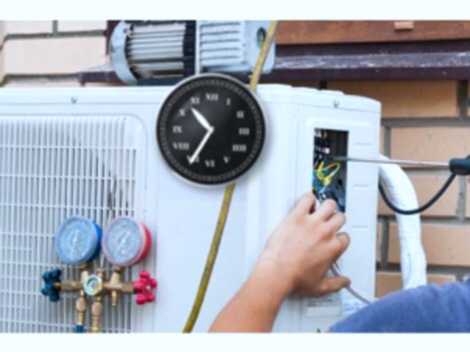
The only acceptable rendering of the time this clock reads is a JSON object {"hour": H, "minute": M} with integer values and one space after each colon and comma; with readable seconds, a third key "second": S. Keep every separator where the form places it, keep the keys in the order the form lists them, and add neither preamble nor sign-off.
{"hour": 10, "minute": 35}
